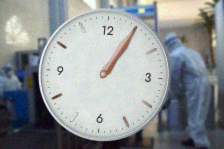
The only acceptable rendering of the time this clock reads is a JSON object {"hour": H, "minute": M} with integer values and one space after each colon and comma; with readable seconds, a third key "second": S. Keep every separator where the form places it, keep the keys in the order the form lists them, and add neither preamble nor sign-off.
{"hour": 1, "minute": 5}
